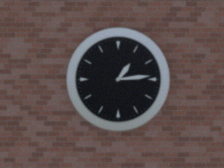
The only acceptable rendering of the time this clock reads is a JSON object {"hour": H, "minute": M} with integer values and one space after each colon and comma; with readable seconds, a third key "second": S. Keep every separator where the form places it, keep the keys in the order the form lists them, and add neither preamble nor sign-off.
{"hour": 1, "minute": 14}
